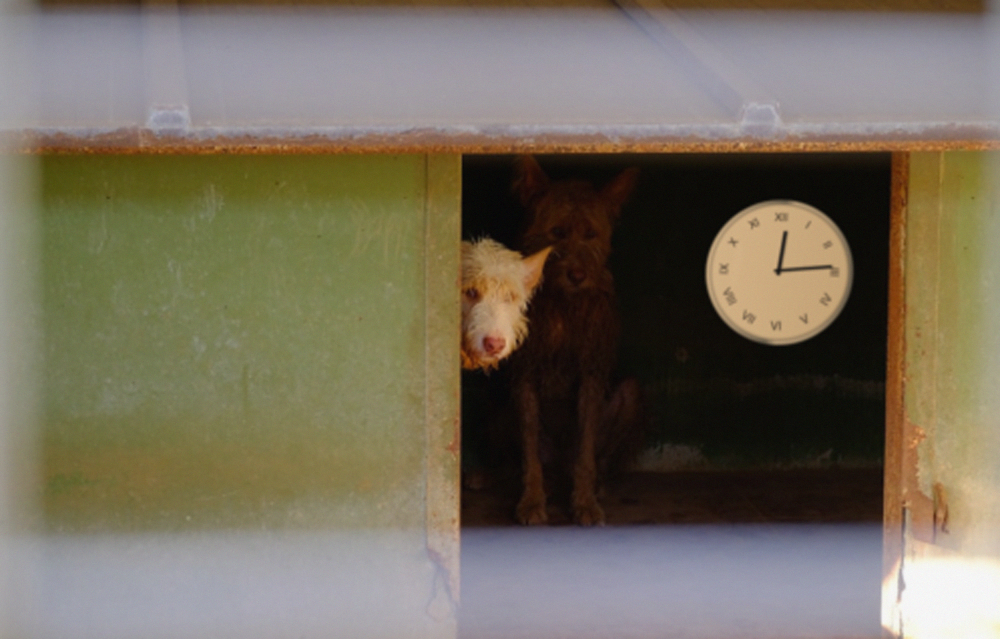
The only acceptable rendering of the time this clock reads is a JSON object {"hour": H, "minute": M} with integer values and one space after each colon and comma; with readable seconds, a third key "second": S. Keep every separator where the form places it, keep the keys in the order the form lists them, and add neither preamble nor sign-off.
{"hour": 12, "minute": 14}
